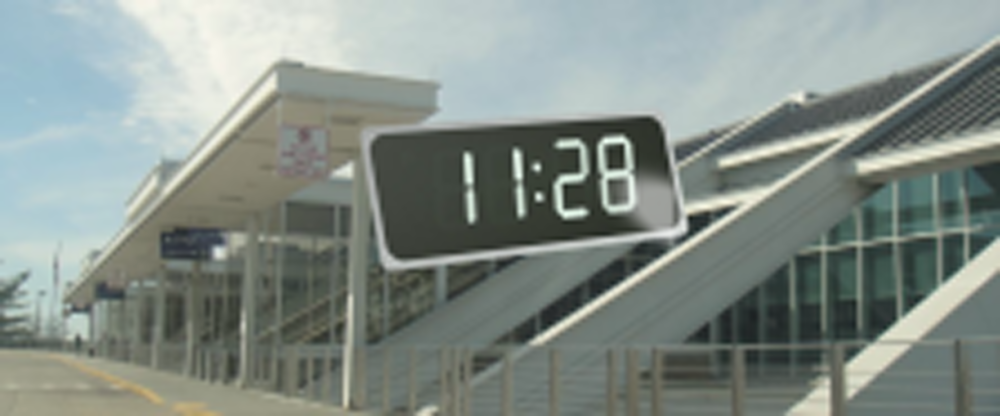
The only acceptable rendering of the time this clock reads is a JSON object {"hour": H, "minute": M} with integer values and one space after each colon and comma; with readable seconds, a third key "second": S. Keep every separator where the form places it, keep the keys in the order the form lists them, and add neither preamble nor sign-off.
{"hour": 11, "minute": 28}
